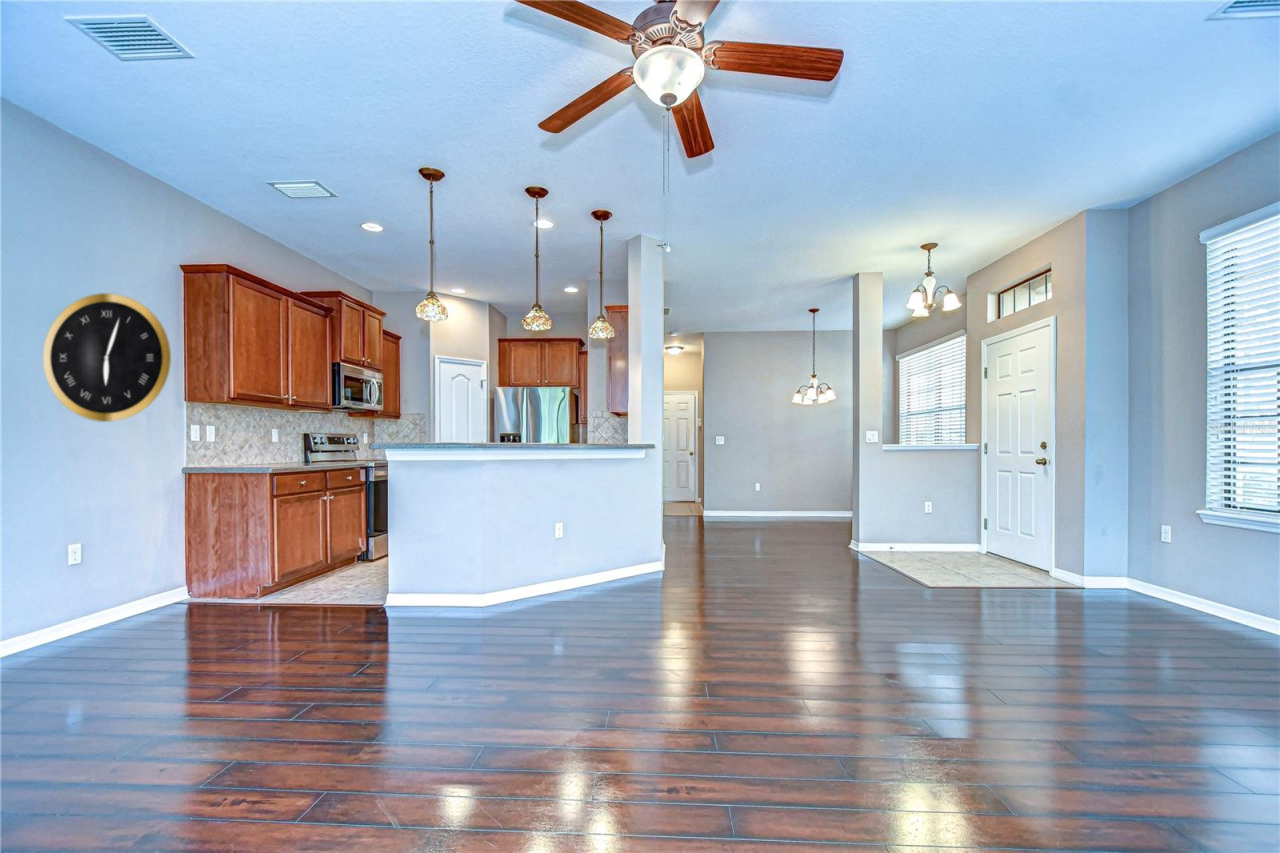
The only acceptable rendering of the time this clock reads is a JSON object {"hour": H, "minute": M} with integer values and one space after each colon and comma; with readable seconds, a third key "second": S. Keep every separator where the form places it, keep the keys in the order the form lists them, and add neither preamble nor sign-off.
{"hour": 6, "minute": 3}
